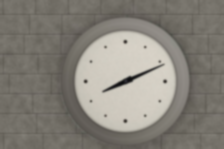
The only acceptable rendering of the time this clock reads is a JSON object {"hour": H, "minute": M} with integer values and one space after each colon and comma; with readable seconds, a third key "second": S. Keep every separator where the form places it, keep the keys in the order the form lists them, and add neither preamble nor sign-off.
{"hour": 8, "minute": 11}
